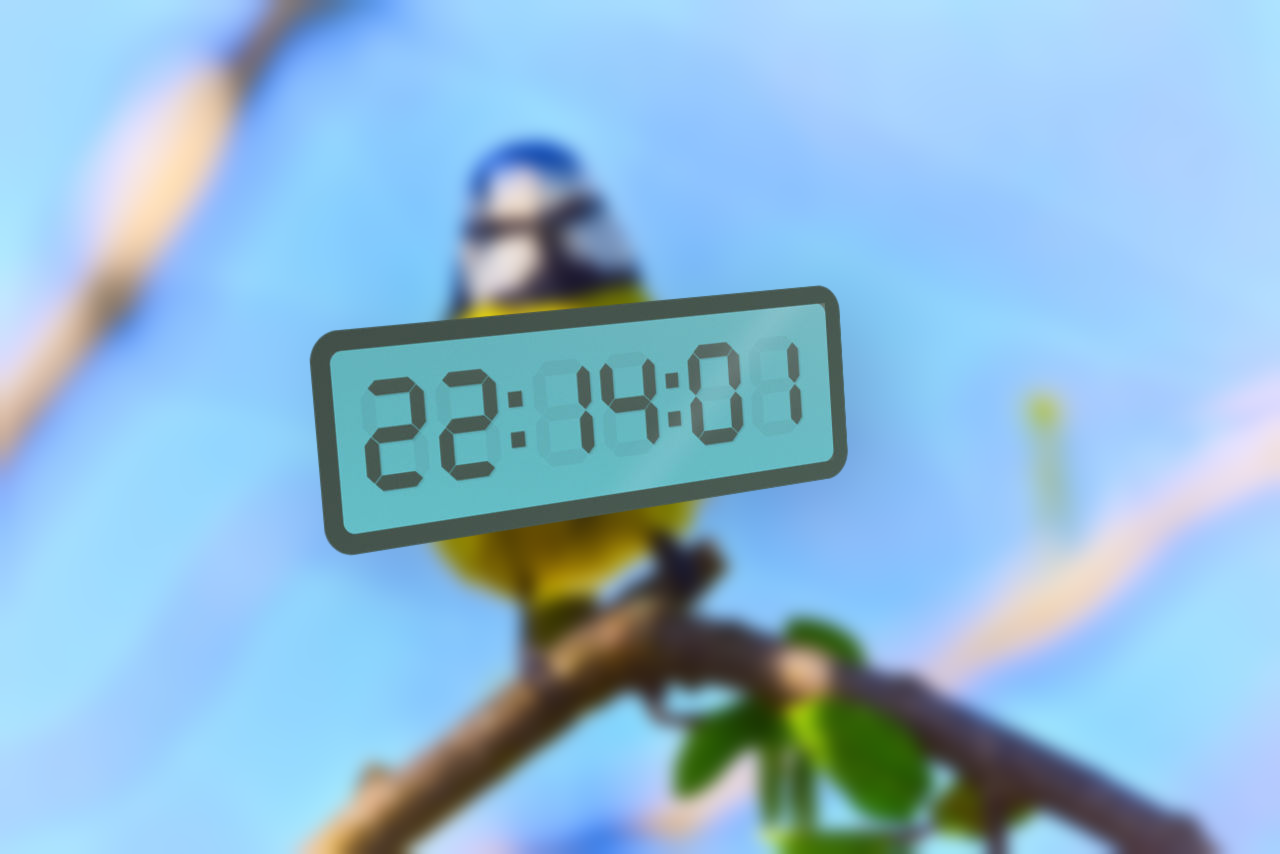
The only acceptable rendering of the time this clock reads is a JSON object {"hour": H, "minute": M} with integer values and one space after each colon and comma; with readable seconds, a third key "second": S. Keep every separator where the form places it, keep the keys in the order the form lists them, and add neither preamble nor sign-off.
{"hour": 22, "minute": 14, "second": 1}
